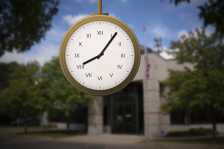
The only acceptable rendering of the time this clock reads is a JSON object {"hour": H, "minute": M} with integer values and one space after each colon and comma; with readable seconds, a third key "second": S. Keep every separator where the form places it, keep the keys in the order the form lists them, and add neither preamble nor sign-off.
{"hour": 8, "minute": 6}
